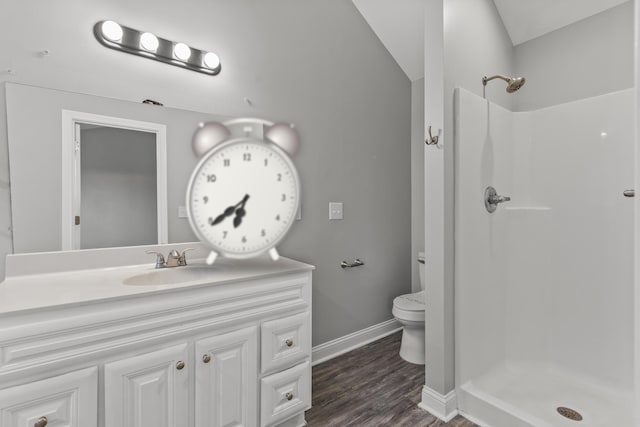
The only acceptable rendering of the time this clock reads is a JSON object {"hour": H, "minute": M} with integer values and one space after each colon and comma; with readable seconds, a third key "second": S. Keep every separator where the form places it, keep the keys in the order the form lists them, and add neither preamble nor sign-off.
{"hour": 6, "minute": 39}
